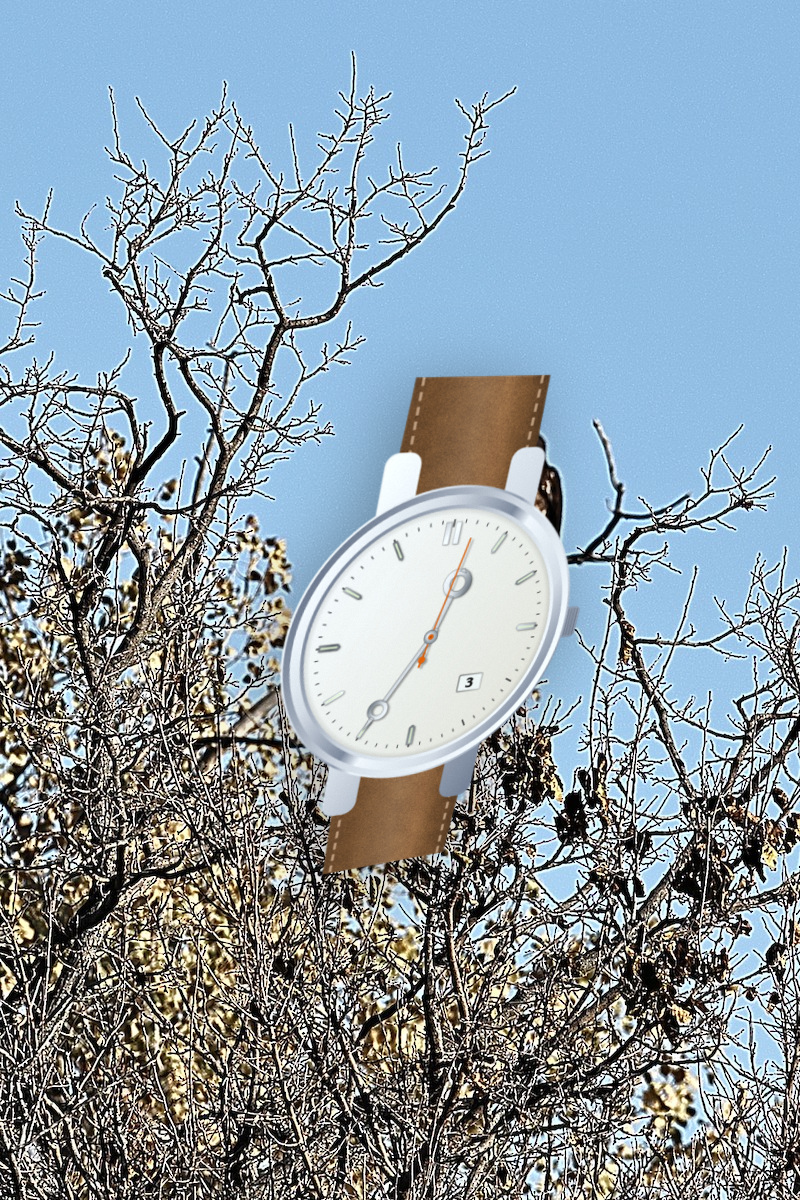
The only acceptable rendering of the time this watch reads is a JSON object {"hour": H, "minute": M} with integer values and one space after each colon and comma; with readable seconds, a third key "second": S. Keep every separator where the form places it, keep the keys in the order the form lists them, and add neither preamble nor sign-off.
{"hour": 12, "minute": 35, "second": 2}
